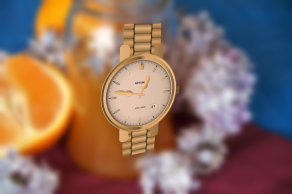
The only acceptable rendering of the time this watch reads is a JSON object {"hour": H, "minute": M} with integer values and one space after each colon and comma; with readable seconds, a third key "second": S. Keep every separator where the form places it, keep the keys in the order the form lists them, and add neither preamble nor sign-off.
{"hour": 12, "minute": 47}
